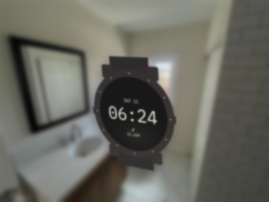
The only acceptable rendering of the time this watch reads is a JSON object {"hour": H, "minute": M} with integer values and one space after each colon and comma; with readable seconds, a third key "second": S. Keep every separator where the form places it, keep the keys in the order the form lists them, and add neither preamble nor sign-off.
{"hour": 6, "minute": 24}
